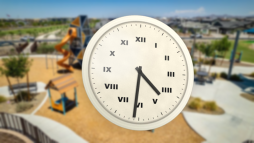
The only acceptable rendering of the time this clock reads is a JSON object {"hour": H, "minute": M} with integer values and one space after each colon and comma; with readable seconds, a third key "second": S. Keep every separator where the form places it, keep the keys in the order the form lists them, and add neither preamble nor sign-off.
{"hour": 4, "minute": 31}
